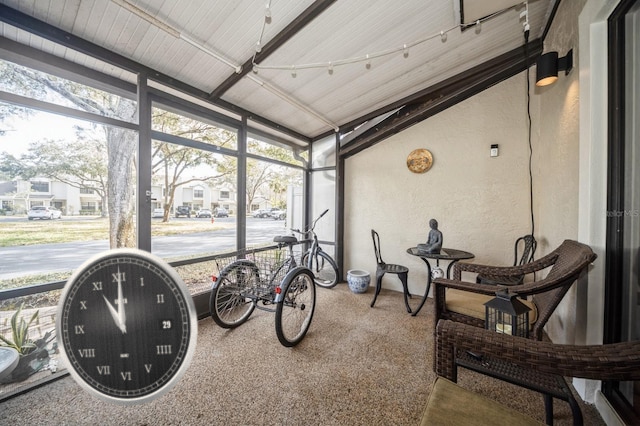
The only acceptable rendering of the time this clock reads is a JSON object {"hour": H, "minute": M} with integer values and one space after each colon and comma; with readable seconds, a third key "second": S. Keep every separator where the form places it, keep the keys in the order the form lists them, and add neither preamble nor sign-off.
{"hour": 11, "minute": 0}
